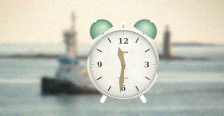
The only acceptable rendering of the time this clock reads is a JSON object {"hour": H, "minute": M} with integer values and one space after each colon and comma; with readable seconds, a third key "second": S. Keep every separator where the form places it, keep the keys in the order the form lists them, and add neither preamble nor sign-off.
{"hour": 11, "minute": 31}
